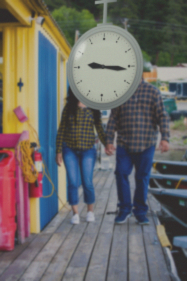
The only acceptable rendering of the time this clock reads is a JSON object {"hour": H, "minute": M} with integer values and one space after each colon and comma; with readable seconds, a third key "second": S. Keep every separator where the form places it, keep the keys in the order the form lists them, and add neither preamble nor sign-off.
{"hour": 9, "minute": 16}
